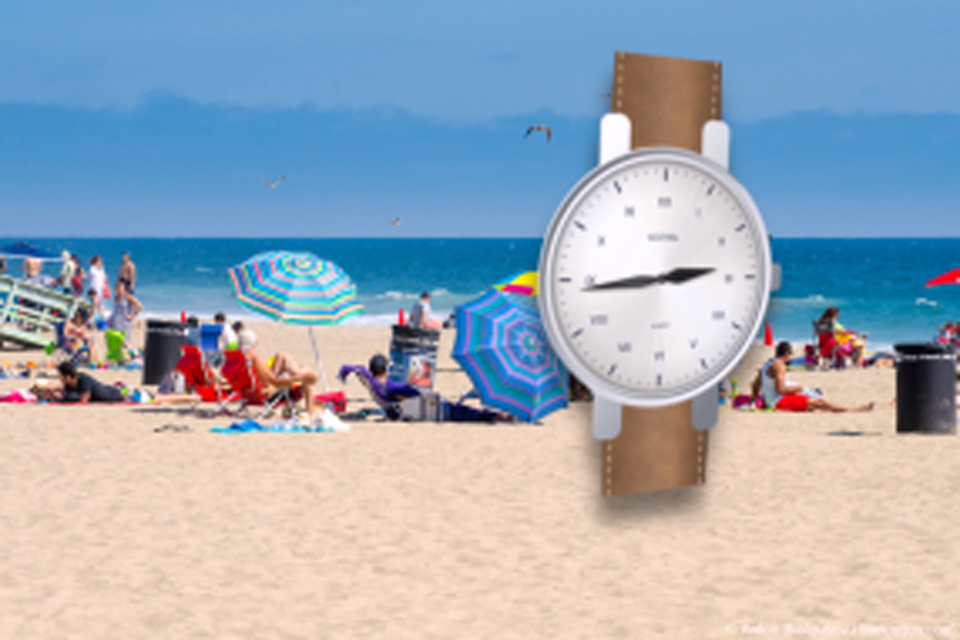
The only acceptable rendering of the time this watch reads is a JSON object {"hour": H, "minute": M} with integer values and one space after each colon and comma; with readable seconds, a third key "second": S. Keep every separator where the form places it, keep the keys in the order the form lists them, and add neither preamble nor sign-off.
{"hour": 2, "minute": 44}
